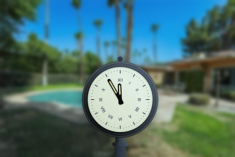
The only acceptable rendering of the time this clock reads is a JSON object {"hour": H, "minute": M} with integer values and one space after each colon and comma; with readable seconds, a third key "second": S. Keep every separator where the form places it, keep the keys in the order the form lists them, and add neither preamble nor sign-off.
{"hour": 11, "minute": 55}
